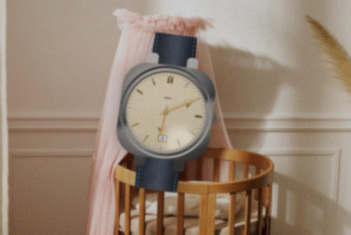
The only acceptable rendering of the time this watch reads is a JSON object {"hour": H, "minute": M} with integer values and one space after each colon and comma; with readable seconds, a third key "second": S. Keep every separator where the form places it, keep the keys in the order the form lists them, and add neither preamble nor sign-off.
{"hour": 6, "minute": 10}
